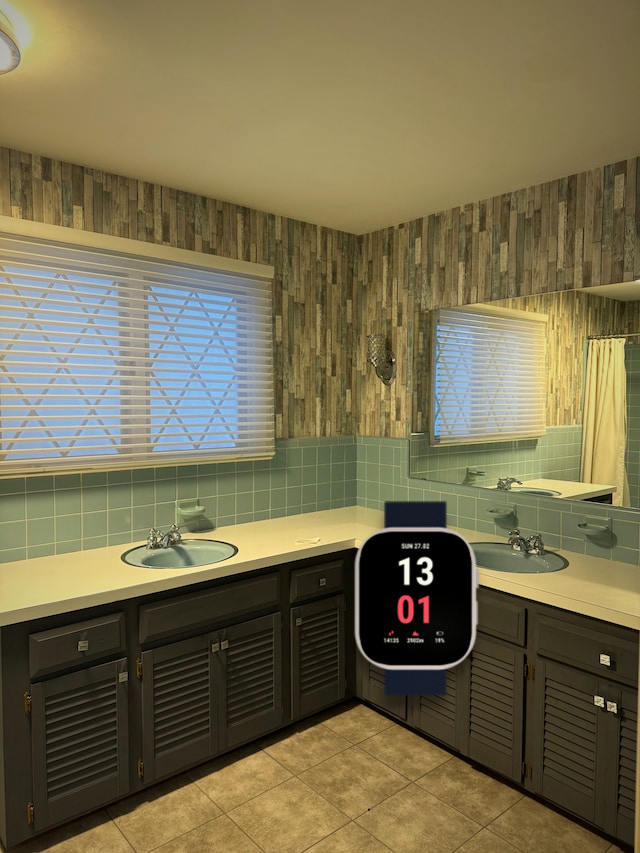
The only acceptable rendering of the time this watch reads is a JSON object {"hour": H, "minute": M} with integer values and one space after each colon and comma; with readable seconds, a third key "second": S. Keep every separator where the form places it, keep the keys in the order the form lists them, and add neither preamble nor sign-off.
{"hour": 13, "minute": 1}
